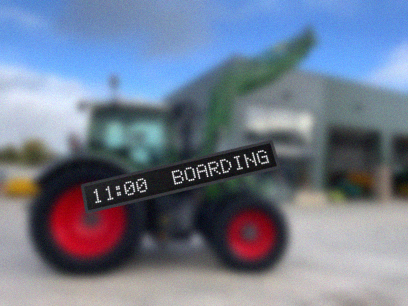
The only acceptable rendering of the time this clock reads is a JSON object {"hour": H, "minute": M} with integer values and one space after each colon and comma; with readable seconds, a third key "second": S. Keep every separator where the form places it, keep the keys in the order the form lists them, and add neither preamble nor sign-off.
{"hour": 11, "minute": 0}
